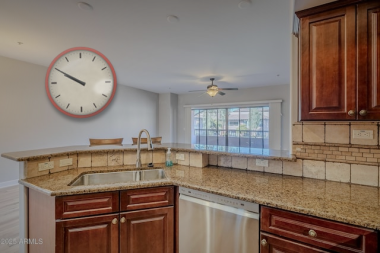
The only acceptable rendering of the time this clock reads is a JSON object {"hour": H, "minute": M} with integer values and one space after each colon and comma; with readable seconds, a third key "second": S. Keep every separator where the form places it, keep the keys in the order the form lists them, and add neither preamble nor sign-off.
{"hour": 9, "minute": 50}
